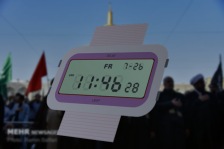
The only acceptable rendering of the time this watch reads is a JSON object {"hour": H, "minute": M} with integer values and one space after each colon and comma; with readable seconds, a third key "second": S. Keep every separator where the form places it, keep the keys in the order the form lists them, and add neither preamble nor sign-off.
{"hour": 11, "minute": 46, "second": 28}
